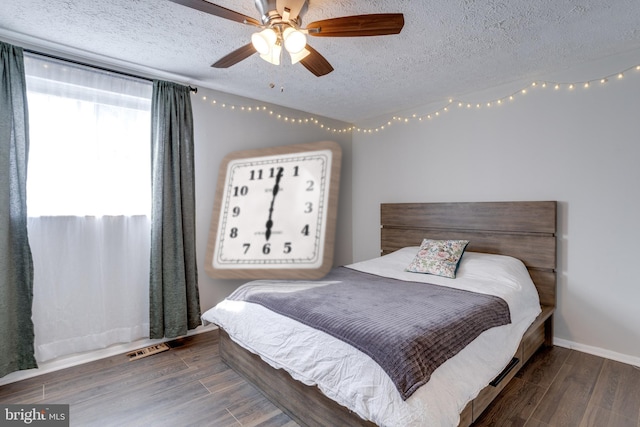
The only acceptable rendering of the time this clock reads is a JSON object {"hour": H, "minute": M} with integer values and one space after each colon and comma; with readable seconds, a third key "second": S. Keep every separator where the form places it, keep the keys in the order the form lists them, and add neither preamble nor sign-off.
{"hour": 6, "minute": 1}
